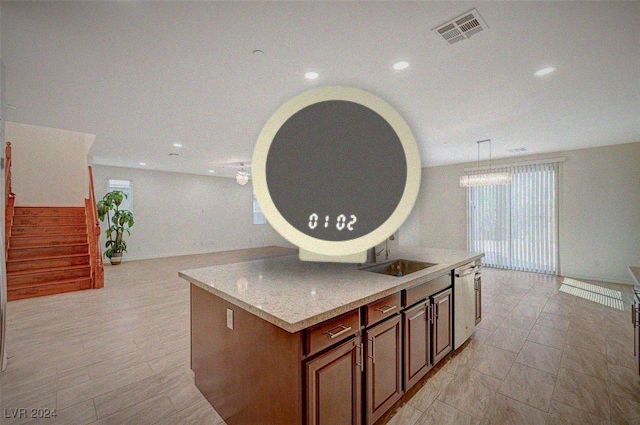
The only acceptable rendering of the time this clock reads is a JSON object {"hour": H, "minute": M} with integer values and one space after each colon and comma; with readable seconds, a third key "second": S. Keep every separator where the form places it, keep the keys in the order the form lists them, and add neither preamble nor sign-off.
{"hour": 1, "minute": 2}
